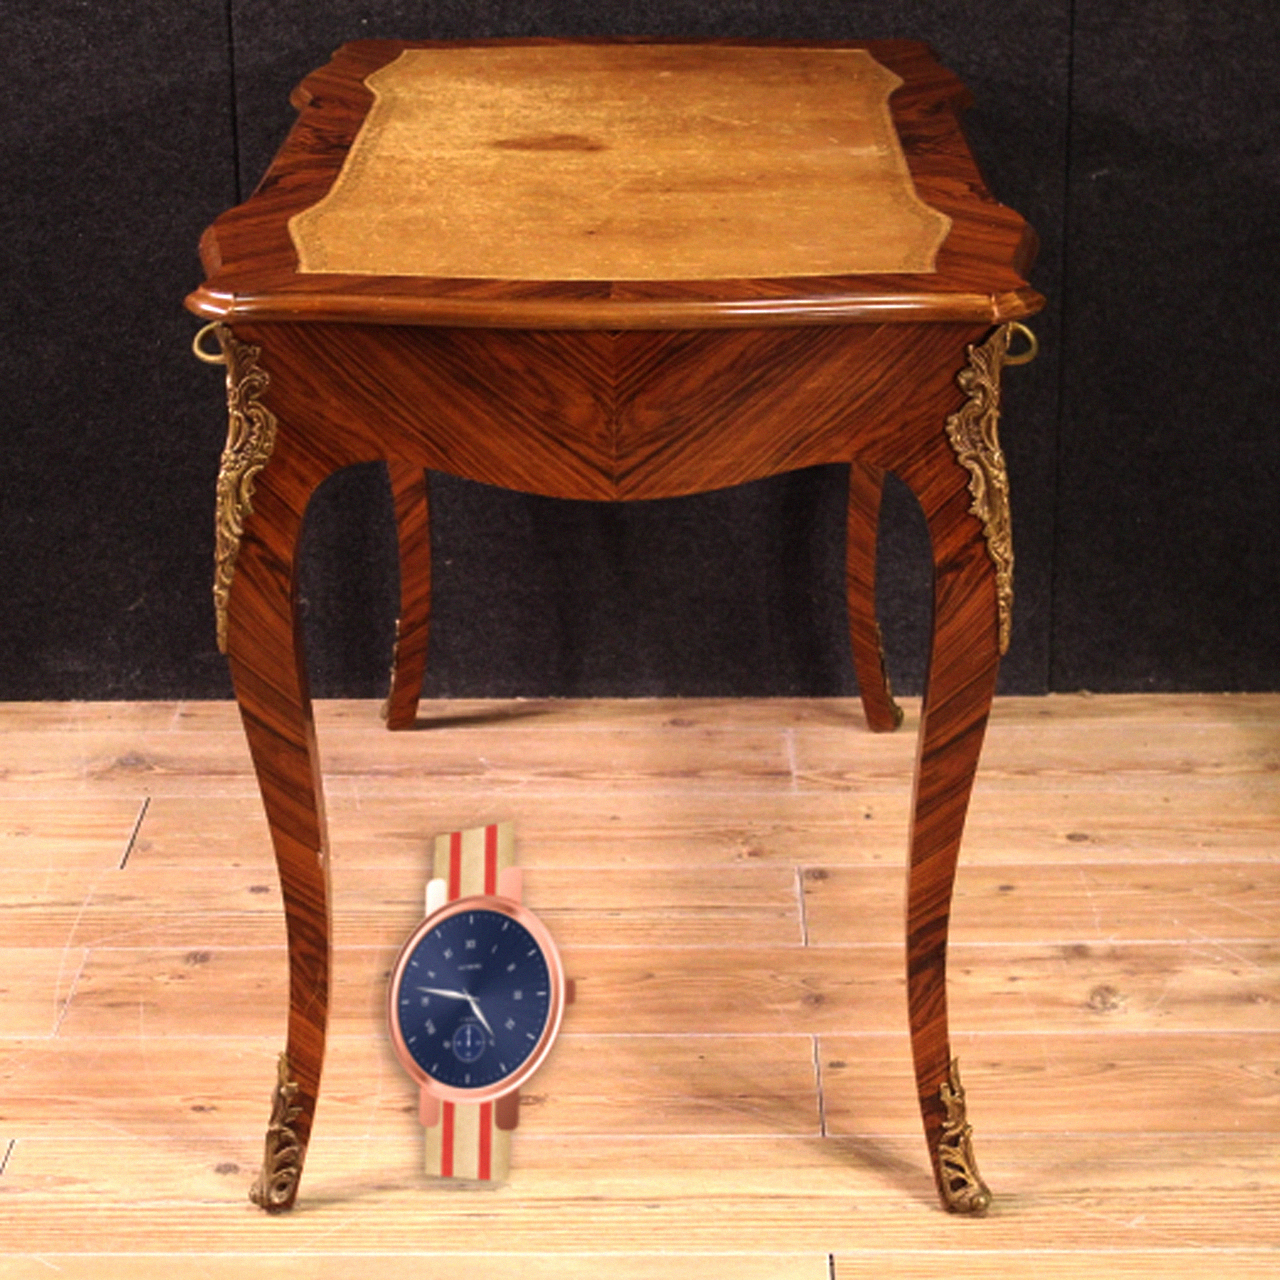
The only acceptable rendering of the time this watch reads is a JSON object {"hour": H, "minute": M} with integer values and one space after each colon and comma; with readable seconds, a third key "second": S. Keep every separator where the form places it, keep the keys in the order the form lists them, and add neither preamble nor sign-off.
{"hour": 4, "minute": 47}
